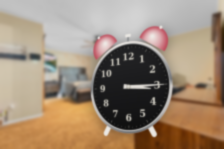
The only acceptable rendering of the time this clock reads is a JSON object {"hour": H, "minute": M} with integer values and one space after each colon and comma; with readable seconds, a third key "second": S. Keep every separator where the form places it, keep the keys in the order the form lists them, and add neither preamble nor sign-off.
{"hour": 3, "minute": 15}
